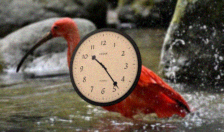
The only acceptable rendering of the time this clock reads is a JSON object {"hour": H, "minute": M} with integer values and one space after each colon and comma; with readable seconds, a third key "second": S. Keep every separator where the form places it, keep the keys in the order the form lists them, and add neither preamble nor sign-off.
{"hour": 10, "minute": 24}
